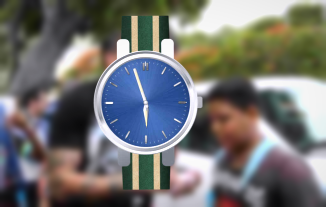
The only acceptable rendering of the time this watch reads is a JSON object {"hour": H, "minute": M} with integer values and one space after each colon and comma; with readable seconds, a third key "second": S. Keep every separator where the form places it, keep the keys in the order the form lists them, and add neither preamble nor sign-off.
{"hour": 5, "minute": 57}
